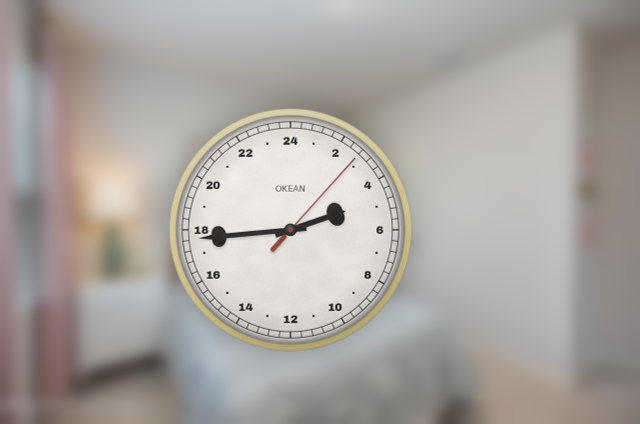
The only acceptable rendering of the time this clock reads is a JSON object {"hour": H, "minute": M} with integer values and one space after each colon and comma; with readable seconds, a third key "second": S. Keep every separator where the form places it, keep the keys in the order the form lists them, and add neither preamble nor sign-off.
{"hour": 4, "minute": 44, "second": 7}
